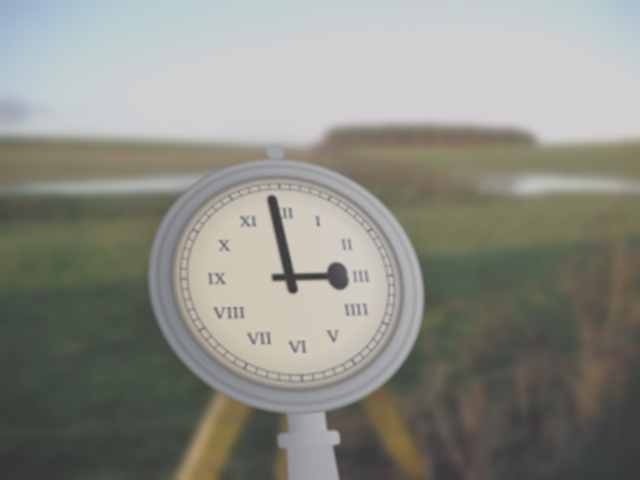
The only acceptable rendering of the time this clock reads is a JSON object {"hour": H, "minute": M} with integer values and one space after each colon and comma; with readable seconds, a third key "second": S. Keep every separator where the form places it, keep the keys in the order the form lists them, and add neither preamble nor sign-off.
{"hour": 2, "minute": 59}
